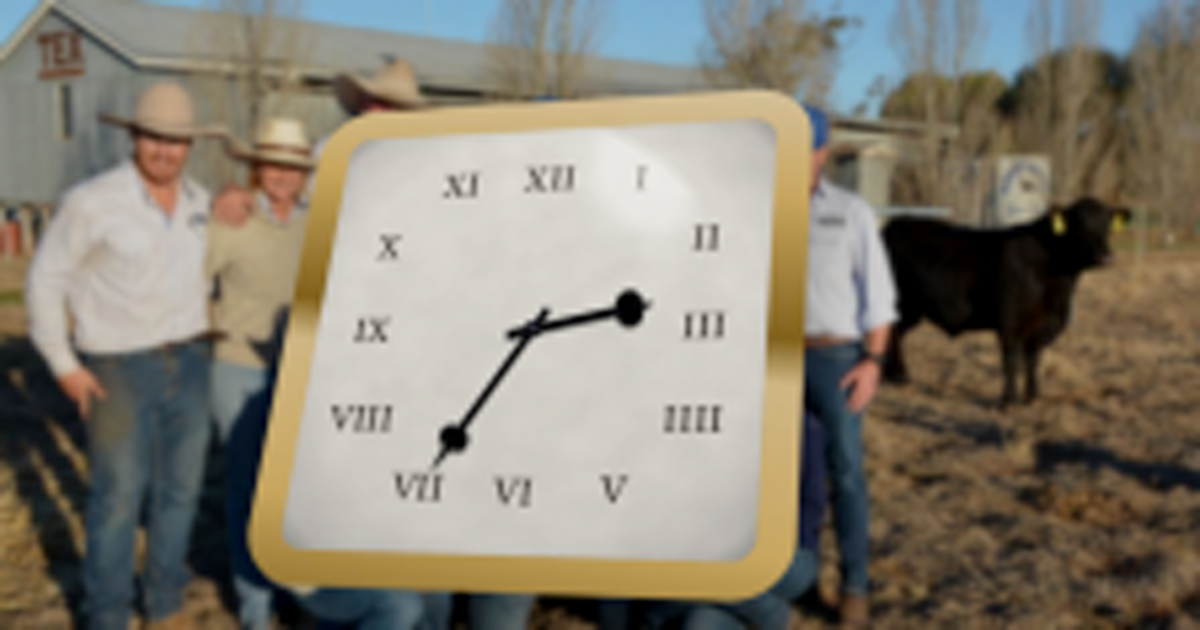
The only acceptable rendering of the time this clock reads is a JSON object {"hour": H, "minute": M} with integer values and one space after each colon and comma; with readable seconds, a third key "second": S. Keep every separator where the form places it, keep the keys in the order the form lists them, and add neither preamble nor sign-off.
{"hour": 2, "minute": 35}
